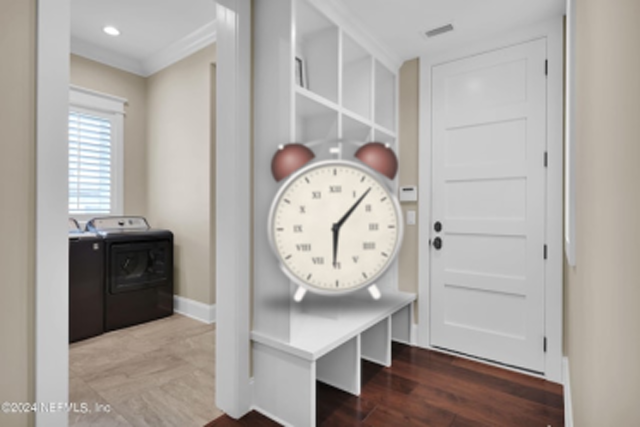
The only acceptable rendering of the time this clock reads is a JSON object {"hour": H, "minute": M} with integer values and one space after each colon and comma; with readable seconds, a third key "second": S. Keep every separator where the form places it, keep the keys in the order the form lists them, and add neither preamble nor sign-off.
{"hour": 6, "minute": 7}
